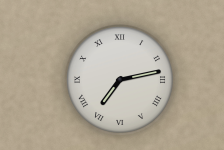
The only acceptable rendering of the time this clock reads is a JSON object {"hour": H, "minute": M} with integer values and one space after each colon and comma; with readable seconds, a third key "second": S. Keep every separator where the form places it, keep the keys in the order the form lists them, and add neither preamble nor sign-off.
{"hour": 7, "minute": 13}
